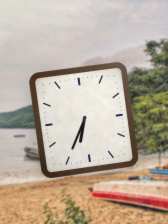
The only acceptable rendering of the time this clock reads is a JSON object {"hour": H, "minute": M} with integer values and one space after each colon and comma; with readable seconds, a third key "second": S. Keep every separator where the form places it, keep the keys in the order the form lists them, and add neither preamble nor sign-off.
{"hour": 6, "minute": 35}
